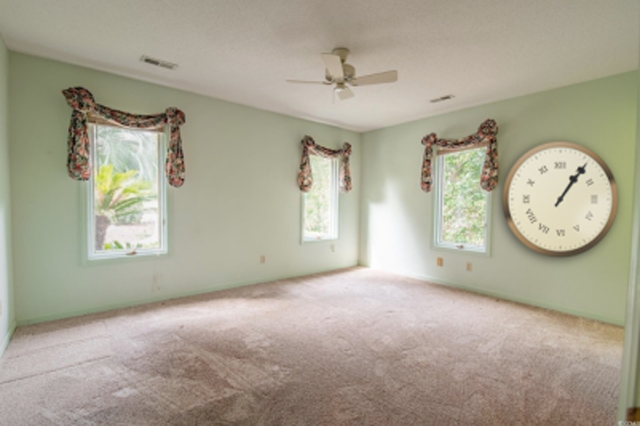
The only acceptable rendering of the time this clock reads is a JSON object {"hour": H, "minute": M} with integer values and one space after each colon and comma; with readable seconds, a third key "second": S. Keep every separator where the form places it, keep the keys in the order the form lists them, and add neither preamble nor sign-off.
{"hour": 1, "minute": 6}
